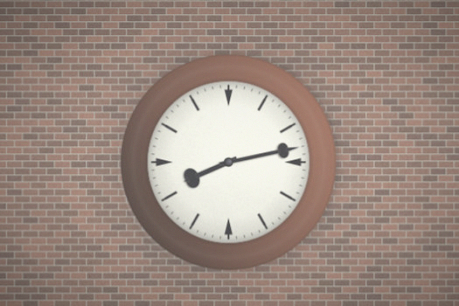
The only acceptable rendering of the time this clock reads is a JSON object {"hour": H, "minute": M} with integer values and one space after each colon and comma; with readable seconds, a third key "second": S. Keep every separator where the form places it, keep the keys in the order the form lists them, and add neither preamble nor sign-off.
{"hour": 8, "minute": 13}
